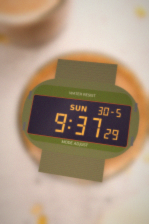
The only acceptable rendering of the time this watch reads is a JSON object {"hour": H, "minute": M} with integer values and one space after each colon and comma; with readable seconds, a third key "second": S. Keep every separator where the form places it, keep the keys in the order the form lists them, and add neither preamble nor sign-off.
{"hour": 9, "minute": 37, "second": 29}
